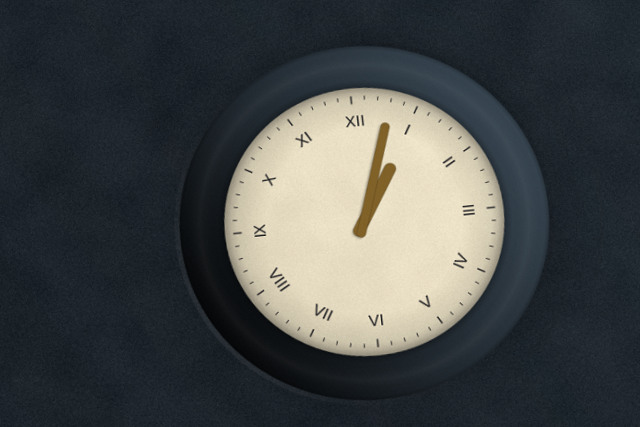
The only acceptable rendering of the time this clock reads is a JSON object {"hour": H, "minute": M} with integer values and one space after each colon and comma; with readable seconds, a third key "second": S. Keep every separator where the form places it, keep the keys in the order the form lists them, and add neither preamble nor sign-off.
{"hour": 1, "minute": 3}
